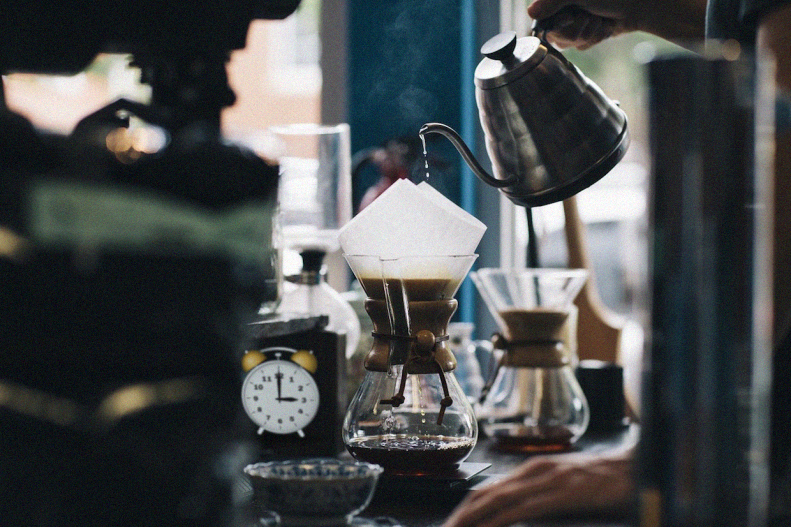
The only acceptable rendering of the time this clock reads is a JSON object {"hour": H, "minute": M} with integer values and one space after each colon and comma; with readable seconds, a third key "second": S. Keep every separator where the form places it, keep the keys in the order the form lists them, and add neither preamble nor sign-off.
{"hour": 3, "minute": 0}
